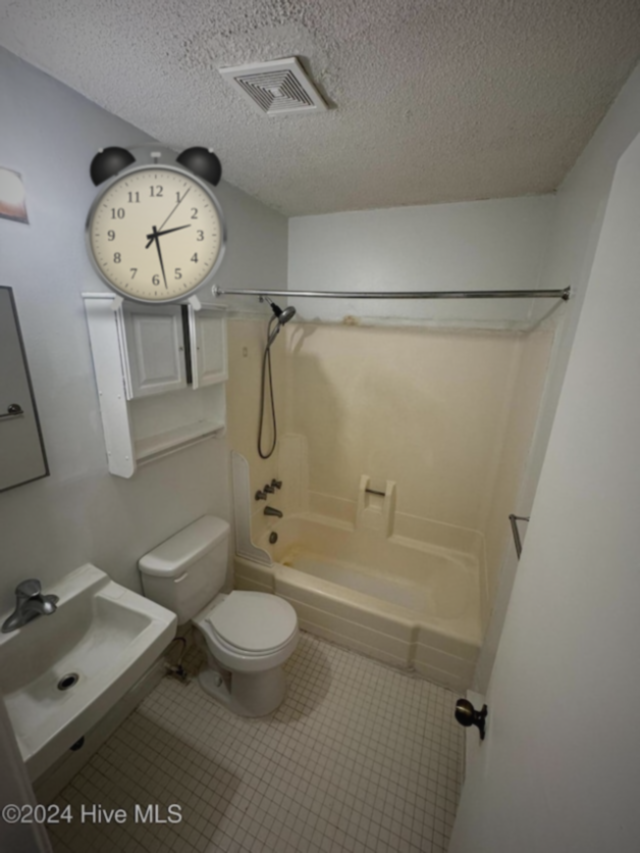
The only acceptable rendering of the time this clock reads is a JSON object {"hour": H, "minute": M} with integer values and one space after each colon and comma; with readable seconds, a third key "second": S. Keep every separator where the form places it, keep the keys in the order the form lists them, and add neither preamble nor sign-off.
{"hour": 2, "minute": 28, "second": 6}
